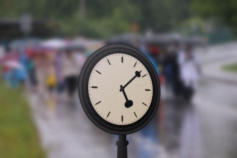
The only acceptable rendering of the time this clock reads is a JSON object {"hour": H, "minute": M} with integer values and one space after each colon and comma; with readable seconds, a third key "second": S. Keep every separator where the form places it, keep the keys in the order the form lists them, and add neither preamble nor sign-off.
{"hour": 5, "minute": 8}
